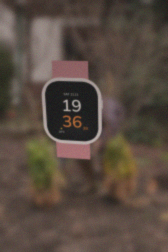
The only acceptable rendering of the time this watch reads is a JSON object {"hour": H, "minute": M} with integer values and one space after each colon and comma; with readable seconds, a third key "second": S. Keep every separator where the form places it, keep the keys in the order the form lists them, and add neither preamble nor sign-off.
{"hour": 19, "minute": 36}
